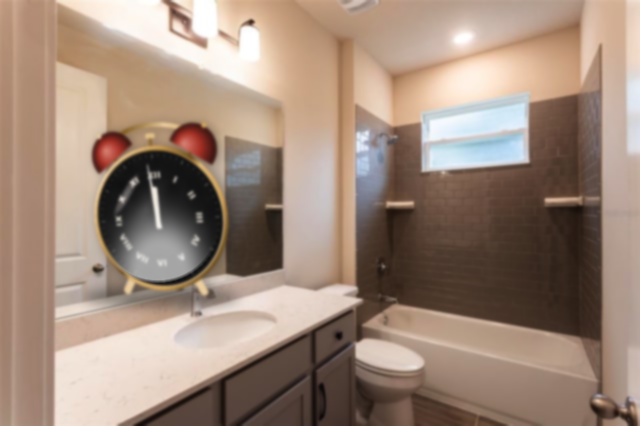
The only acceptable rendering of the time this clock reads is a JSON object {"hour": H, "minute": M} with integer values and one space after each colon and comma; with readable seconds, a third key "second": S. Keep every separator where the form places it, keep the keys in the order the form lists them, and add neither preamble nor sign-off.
{"hour": 11, "minute": 59}
